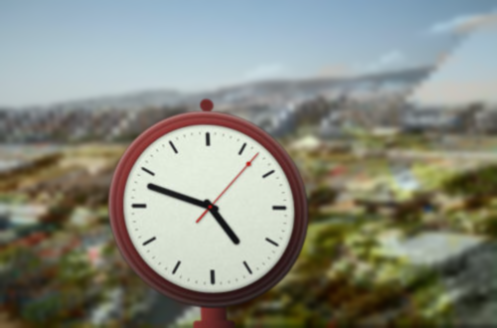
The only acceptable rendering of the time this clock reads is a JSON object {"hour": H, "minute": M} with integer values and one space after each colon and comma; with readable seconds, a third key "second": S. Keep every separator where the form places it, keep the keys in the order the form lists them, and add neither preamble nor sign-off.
{"hour": 4, "minute": 48, "second": 7}
